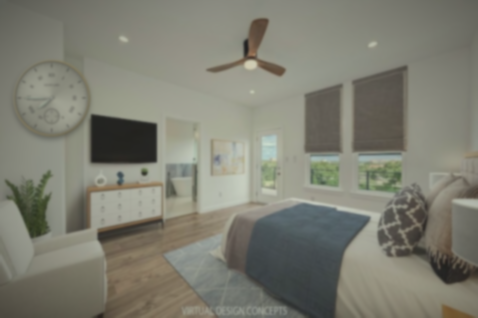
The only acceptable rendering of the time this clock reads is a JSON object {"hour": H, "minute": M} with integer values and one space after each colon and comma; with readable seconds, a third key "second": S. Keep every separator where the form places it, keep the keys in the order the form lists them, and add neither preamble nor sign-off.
{"hour": 7, "minute": 45}
